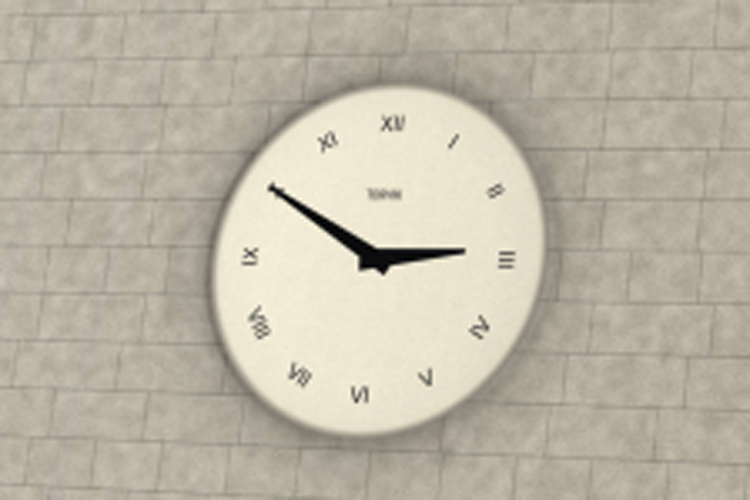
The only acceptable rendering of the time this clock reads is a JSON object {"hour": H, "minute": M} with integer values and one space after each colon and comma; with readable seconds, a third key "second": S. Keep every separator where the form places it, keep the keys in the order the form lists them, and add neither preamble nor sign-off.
{"hour": 2, "minute": 50}
